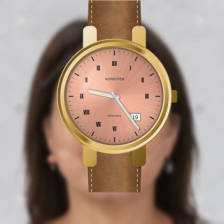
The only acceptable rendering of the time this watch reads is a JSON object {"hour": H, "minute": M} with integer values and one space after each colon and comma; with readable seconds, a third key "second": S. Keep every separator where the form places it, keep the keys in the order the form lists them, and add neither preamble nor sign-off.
{"hour": 9, "minute": 24}
